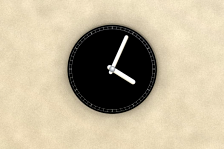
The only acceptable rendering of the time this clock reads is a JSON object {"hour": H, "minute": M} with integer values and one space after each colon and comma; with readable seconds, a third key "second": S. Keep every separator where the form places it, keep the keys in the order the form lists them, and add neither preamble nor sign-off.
{"hour": 4, "minute": 4}
